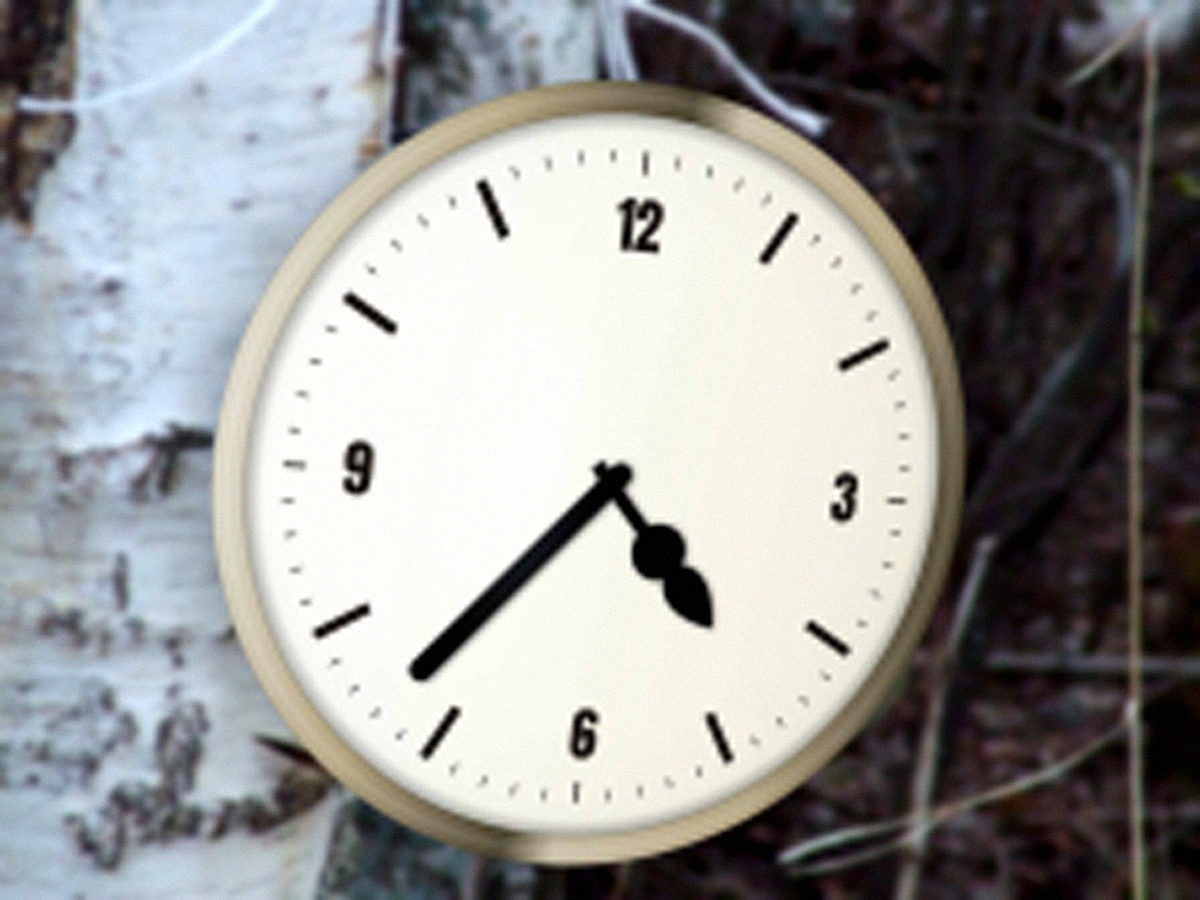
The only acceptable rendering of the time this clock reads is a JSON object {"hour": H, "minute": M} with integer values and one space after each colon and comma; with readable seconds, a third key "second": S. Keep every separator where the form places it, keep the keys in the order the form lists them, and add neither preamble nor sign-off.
{"hour": 4, "minute": 37}
